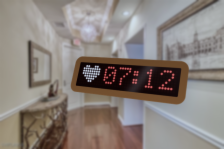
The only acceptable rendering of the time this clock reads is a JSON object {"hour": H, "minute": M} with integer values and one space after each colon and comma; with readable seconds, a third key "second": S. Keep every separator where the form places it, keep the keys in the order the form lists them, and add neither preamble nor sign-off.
{"hour": 7, "minute": 12}
